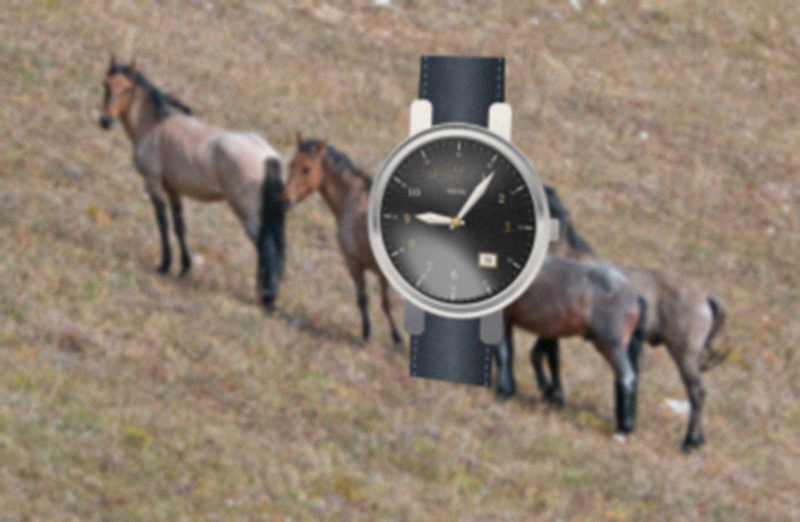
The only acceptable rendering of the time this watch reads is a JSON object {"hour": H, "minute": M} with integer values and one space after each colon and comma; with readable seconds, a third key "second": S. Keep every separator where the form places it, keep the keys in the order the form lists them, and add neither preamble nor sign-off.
{"hour": 9, "minute": 6}
